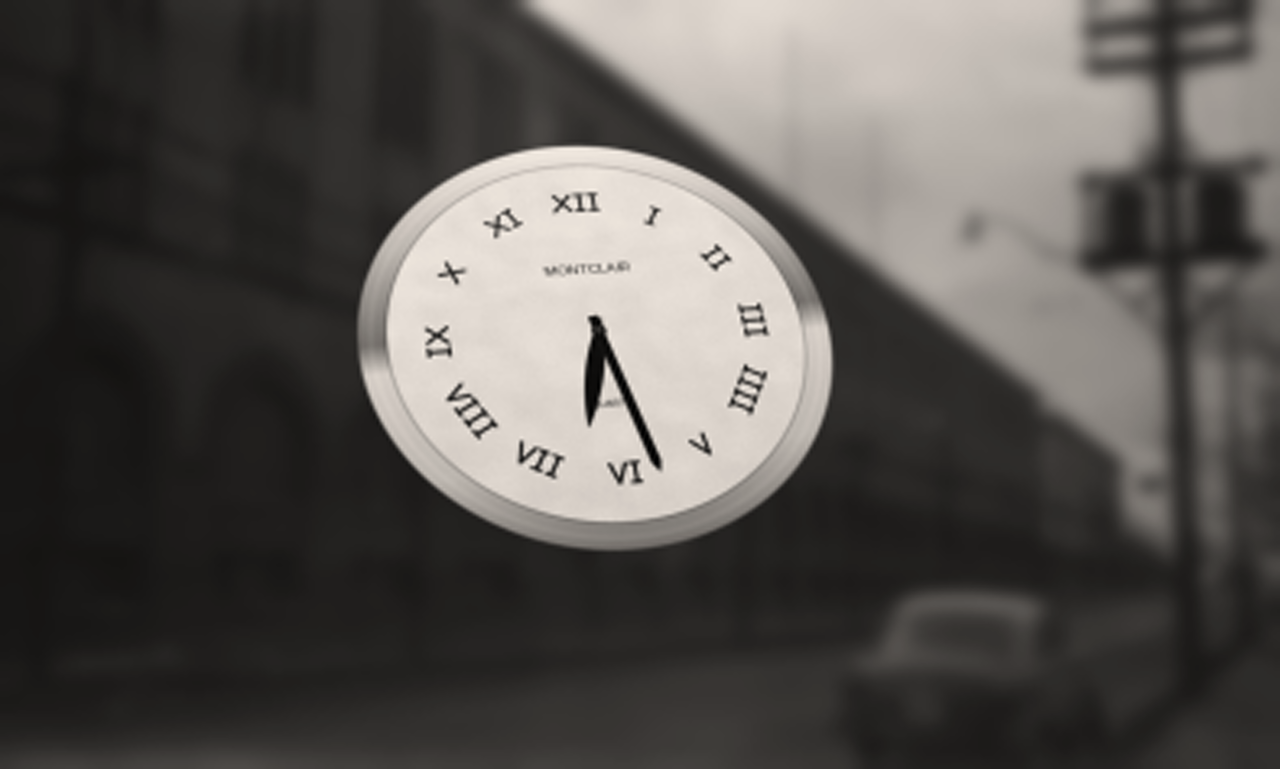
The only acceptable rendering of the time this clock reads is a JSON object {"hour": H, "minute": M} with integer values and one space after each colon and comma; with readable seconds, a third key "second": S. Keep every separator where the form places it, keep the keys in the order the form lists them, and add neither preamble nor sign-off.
{"hour": 6, "minute": 28}
